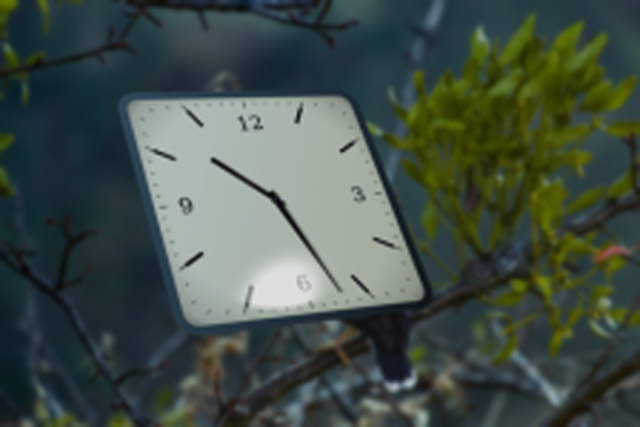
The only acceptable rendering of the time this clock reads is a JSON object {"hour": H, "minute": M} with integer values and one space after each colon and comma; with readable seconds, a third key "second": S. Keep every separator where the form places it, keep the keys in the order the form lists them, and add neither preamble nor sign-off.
{"hour": 10, "minute": 27}
